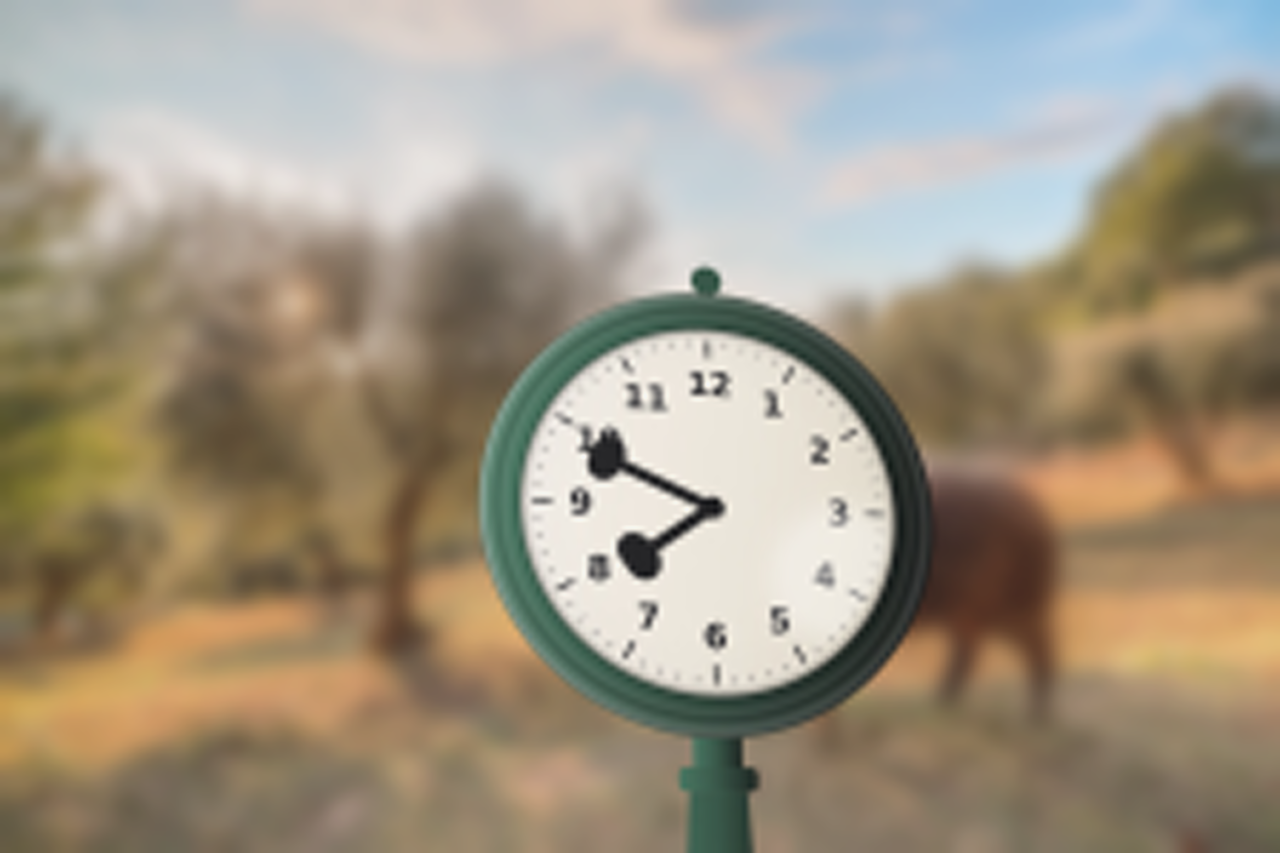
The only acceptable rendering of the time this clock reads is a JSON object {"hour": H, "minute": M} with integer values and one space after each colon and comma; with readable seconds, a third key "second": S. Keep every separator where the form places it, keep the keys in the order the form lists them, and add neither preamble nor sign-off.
{"hour": 7, "minute": 49}
